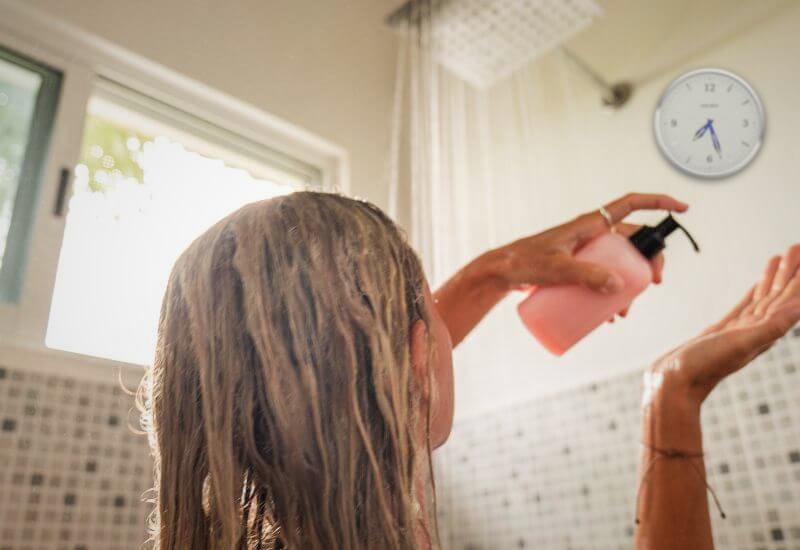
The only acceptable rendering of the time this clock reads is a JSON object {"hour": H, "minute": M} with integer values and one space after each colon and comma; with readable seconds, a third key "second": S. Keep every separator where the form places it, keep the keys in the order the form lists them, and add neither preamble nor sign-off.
{"hour": 7, "minute": 27}
